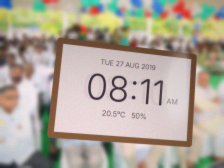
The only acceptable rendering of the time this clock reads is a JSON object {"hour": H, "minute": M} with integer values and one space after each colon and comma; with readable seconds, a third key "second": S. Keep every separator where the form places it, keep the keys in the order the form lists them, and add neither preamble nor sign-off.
{"hour": 8, "minute": 11}
